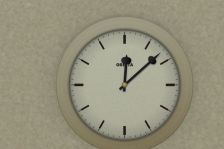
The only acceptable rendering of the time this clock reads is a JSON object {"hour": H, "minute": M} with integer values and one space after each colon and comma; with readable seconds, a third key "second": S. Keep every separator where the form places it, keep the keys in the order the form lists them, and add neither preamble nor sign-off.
{"hour": 12, "minute": 8}
